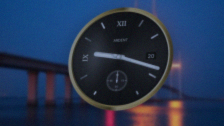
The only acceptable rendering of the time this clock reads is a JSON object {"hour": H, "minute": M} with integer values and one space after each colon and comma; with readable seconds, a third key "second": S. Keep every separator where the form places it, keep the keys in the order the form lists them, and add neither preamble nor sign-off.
{"hour": 9, "minute": 18}
